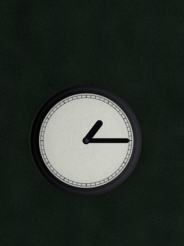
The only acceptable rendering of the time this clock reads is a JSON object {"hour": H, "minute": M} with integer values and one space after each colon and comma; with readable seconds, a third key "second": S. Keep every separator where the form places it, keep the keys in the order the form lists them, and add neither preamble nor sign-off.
{"hour": 1, "minute": 15}
